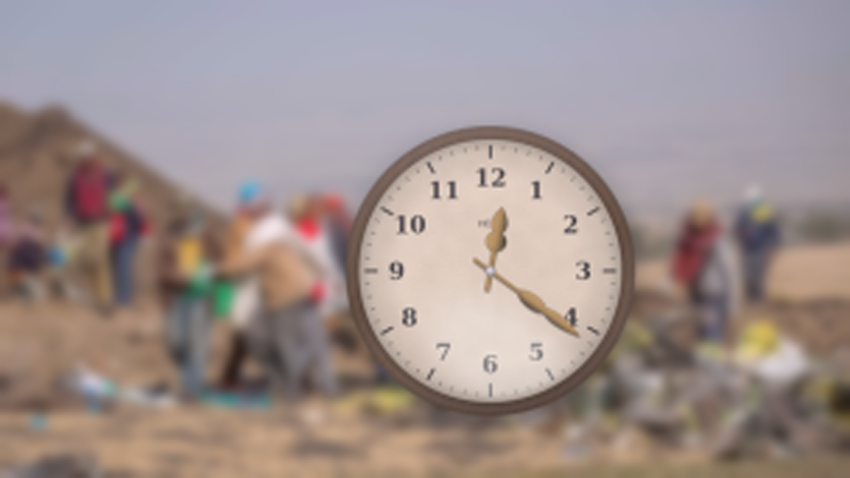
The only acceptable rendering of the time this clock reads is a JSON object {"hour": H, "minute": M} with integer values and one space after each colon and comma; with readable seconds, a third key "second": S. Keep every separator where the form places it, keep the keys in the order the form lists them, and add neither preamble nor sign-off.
{"hour": 12, "minute": 21}
